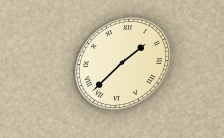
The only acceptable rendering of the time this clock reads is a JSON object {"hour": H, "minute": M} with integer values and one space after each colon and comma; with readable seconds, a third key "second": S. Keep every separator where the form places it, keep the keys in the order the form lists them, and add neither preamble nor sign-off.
{"hour": 1, "minute": 37}
